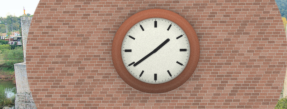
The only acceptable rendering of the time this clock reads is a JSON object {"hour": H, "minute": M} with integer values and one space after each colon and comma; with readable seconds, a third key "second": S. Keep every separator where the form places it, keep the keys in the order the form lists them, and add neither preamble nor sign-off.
{"hour": 1, "minute": 39}
